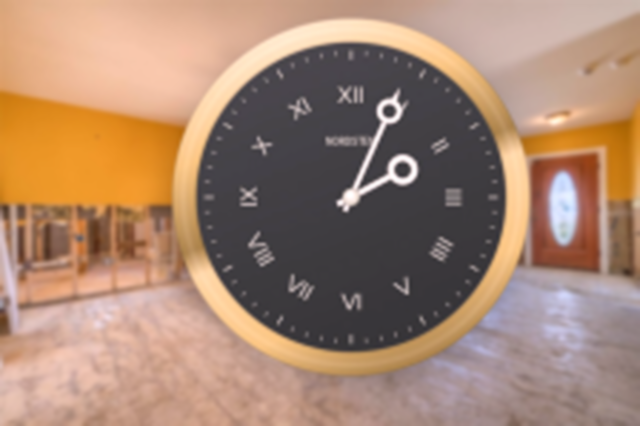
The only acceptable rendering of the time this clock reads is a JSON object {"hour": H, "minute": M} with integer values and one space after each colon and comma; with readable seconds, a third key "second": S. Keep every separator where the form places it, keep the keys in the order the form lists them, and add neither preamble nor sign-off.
{"hour": 2, "minute": 4}
